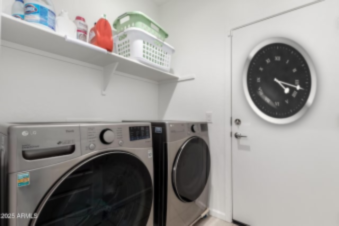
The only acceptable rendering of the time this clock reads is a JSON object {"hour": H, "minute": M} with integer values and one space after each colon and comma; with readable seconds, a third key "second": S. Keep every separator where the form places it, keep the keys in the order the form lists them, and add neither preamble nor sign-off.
{"hour": 4, "minute": 17}
